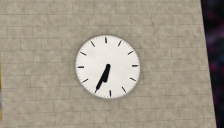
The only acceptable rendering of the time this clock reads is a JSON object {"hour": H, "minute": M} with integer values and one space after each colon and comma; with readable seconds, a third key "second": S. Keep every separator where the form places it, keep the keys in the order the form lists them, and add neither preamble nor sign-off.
{"hour": 6, "minute": 35}
